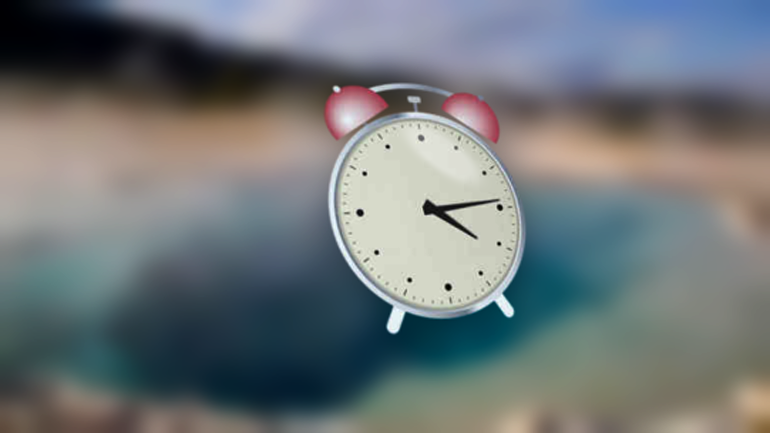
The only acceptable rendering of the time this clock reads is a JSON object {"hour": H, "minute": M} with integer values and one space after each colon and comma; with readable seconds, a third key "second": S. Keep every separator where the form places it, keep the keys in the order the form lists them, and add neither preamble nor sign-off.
{"hour": 4, "minute": 14}
